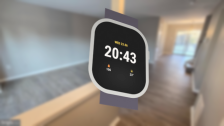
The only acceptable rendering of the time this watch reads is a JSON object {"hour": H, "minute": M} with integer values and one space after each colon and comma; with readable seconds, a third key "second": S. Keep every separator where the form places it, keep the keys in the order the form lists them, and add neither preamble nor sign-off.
{"hour": 20, "minute": 43}
